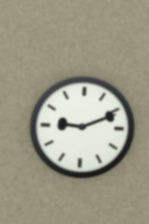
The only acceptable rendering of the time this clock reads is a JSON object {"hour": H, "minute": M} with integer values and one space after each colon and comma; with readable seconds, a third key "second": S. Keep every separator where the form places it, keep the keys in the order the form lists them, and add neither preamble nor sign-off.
{"hour": 9, "minute": 11}
